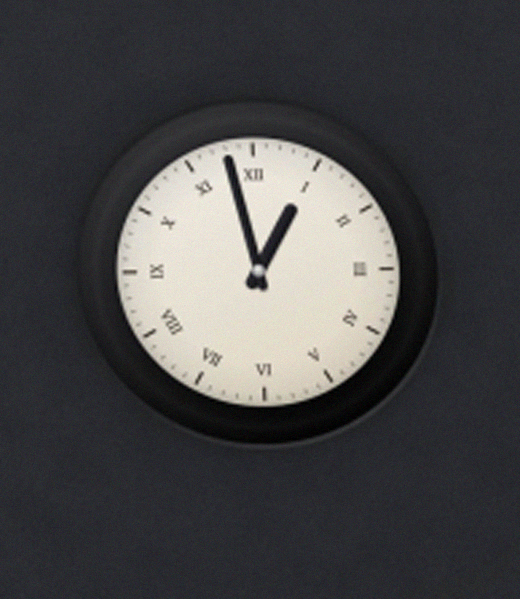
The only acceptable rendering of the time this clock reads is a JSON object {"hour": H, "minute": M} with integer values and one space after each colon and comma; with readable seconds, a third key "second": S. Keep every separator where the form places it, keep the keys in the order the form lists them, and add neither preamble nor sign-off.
{"hour": 12, "minute": 58}
